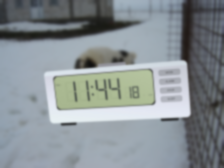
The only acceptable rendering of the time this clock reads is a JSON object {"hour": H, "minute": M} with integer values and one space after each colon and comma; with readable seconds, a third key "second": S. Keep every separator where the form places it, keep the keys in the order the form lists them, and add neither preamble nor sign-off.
{"hour": 11, "minute": 44, "second": 18}
